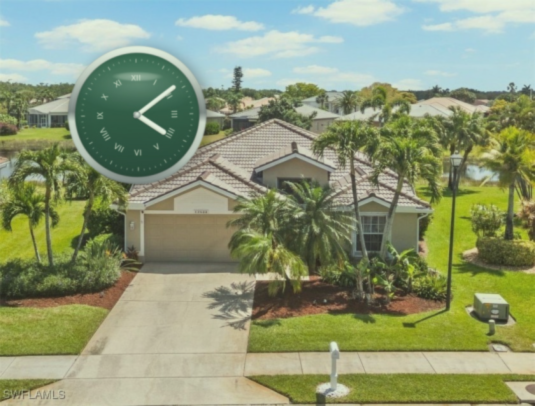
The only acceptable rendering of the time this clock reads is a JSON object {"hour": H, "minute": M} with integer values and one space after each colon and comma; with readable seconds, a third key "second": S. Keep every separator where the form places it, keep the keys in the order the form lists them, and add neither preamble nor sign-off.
{"hour": 4, "minute": 9}
